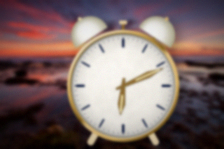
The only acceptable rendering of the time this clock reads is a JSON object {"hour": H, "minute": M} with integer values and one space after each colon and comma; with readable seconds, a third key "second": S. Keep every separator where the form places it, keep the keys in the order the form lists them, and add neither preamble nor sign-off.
{"hour": 6, "minute": 11}
